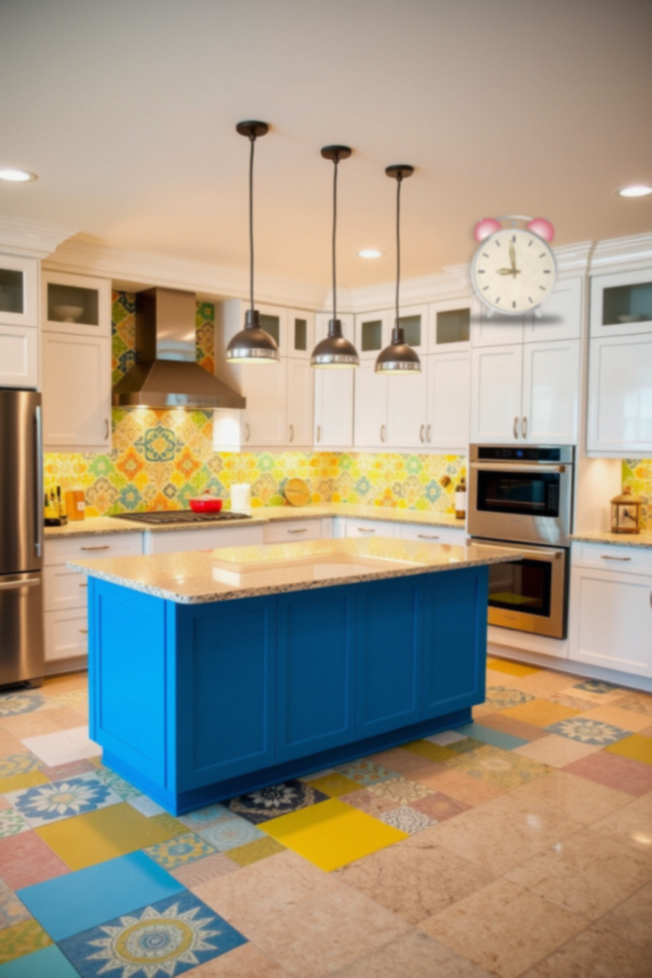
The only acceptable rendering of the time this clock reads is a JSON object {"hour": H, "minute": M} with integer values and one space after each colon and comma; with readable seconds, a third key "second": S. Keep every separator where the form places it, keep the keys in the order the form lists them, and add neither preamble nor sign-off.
{"hour": 8, "minute": 59}
